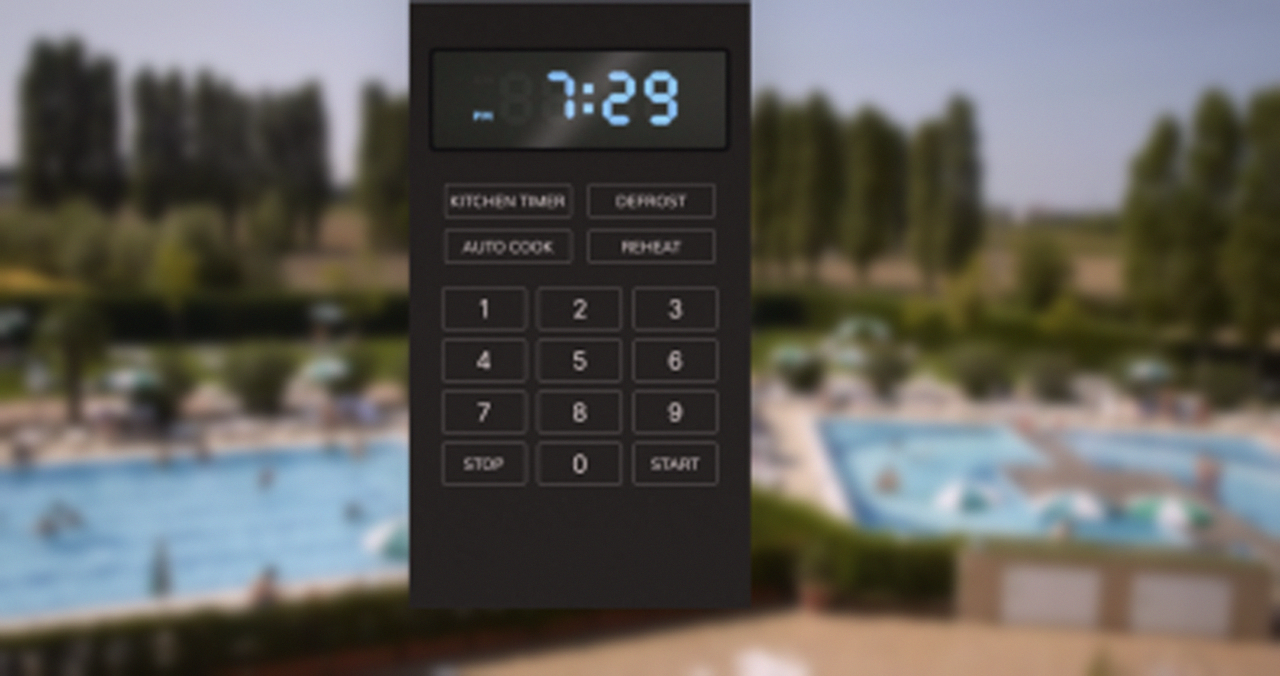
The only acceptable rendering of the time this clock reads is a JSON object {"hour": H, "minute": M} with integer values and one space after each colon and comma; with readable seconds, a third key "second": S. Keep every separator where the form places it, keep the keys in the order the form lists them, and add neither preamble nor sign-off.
{"hour": 7, "minute": 29}
